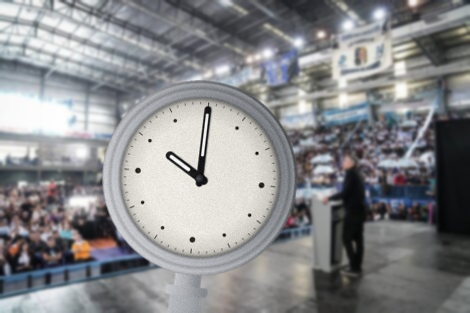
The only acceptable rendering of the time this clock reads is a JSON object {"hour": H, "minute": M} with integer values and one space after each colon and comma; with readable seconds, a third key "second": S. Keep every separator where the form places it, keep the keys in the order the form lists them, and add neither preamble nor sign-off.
{"hour": 10, "minute": 0}
